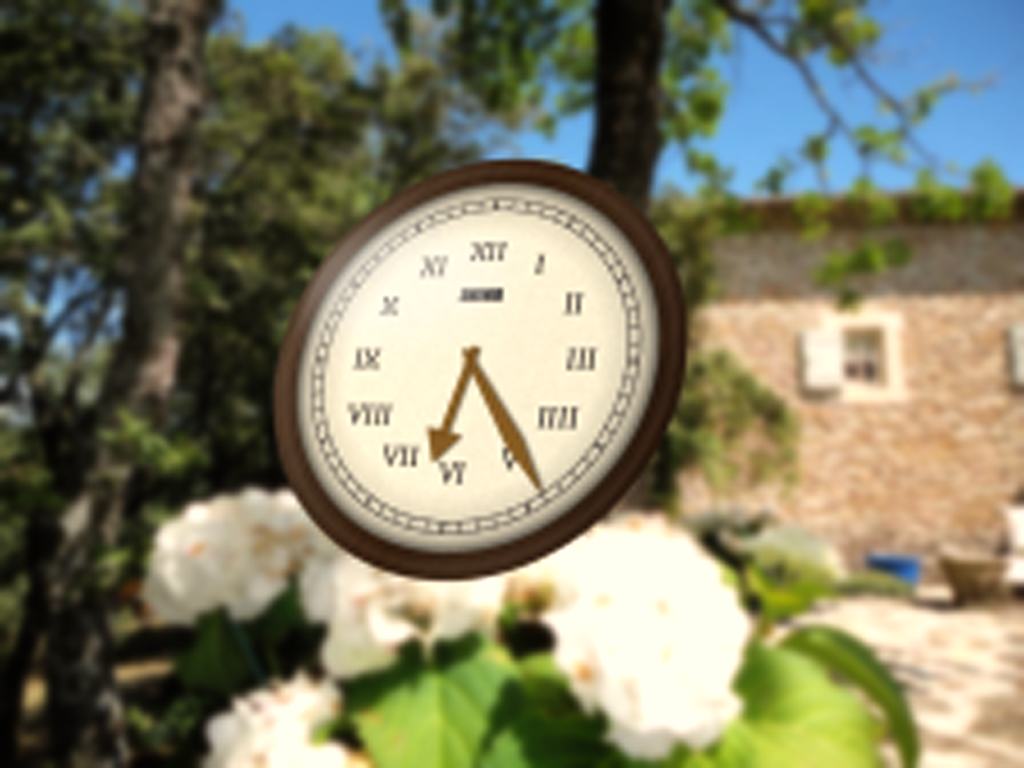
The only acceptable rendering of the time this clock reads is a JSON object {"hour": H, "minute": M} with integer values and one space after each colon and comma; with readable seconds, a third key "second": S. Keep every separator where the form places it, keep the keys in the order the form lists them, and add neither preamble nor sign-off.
{"hour": 6, "minute": 24}
